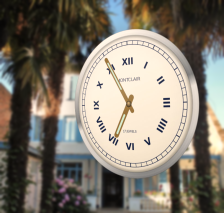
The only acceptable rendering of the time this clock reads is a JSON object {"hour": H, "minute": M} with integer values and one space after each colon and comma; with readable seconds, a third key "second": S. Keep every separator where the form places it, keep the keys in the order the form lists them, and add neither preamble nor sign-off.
{"hour": 6, "minute": 55}
